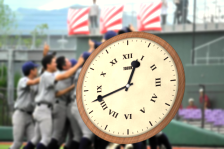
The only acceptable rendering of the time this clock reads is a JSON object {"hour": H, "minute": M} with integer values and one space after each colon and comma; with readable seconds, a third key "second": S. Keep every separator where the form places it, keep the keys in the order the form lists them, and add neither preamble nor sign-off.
{"hour": 12, "minute": 42}
